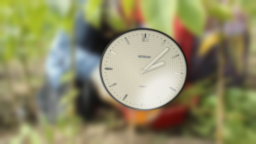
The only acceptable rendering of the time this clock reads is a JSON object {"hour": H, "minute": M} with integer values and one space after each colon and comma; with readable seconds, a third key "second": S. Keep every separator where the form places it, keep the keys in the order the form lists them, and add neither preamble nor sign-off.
{"hour": 2, "minute": 7}
